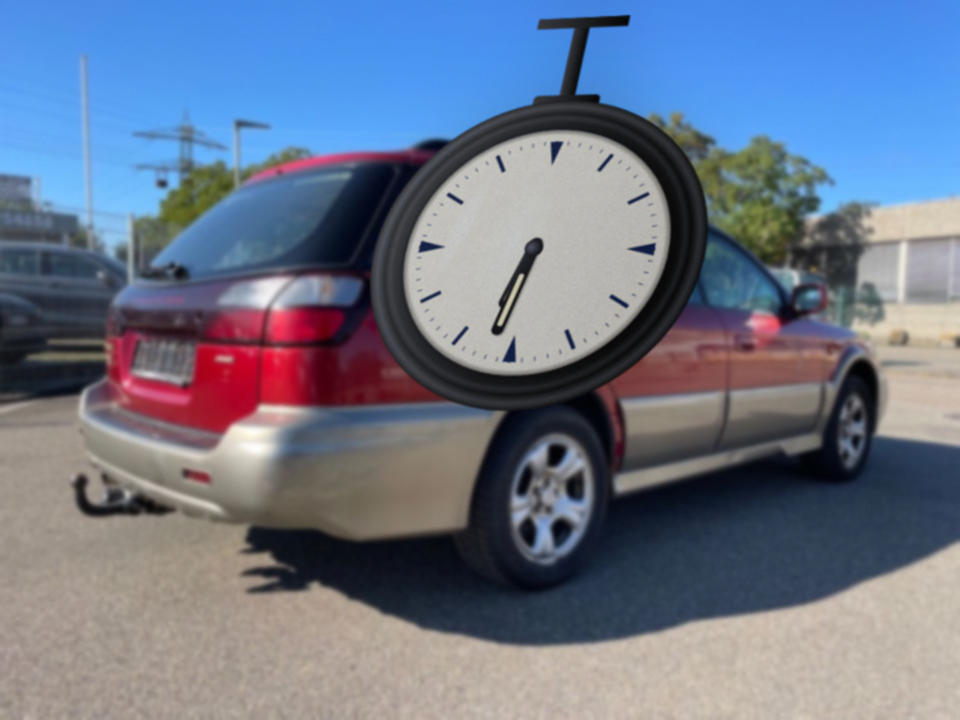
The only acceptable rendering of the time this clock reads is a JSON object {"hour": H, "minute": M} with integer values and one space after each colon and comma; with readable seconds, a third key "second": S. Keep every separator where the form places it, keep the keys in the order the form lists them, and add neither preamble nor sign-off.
{"hour": 6, "minute": 32}
